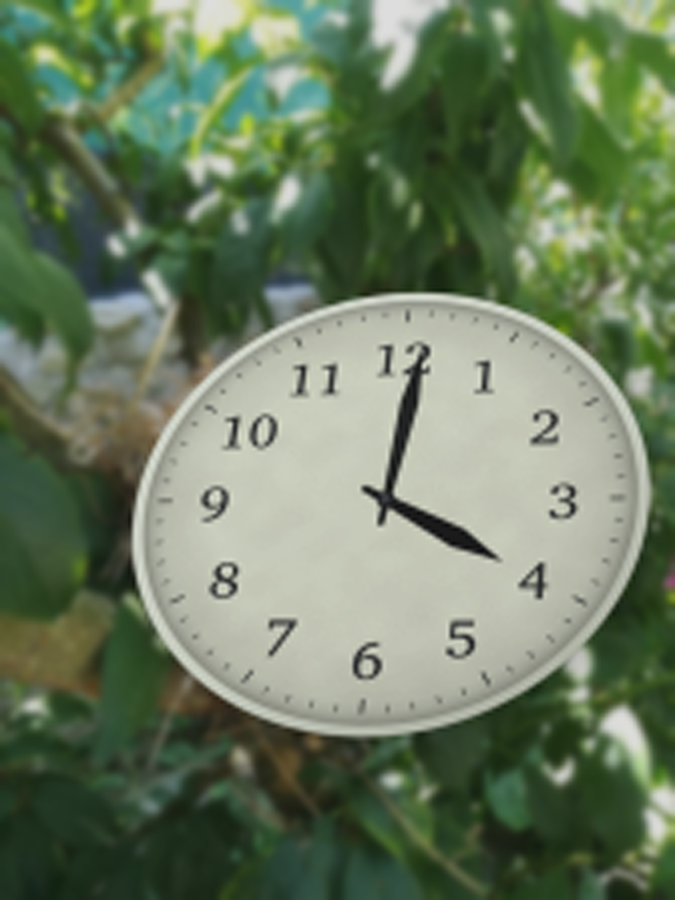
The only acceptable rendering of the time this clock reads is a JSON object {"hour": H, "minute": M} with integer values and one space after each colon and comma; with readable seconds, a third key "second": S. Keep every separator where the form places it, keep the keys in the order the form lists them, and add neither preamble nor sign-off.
{"hour": 4, "minute": 1}
